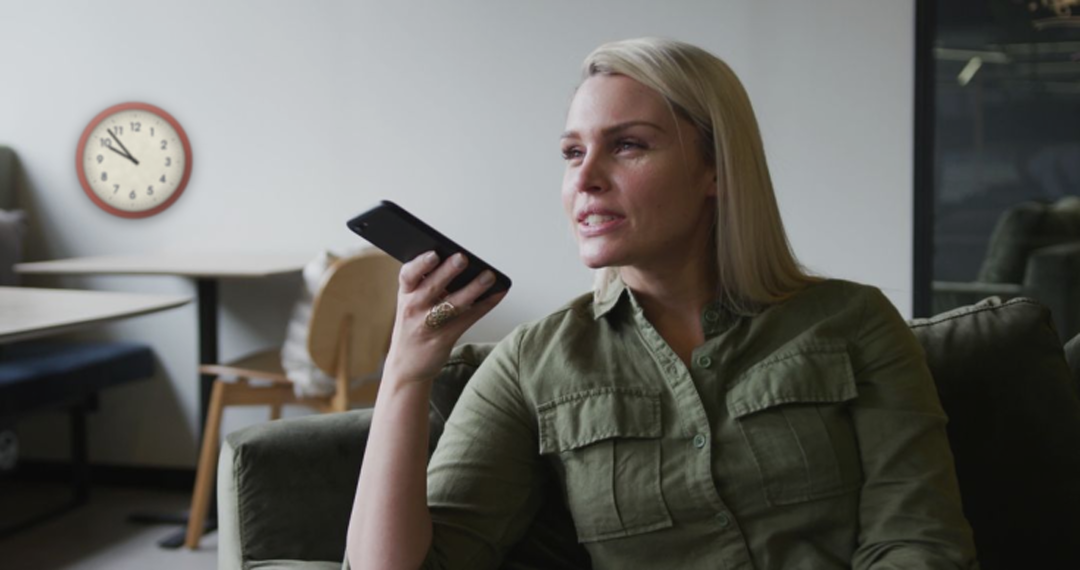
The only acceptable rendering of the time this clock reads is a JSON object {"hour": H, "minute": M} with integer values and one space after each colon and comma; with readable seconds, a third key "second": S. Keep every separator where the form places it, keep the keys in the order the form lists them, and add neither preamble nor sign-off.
{"hour": 9, "minute": 53}
